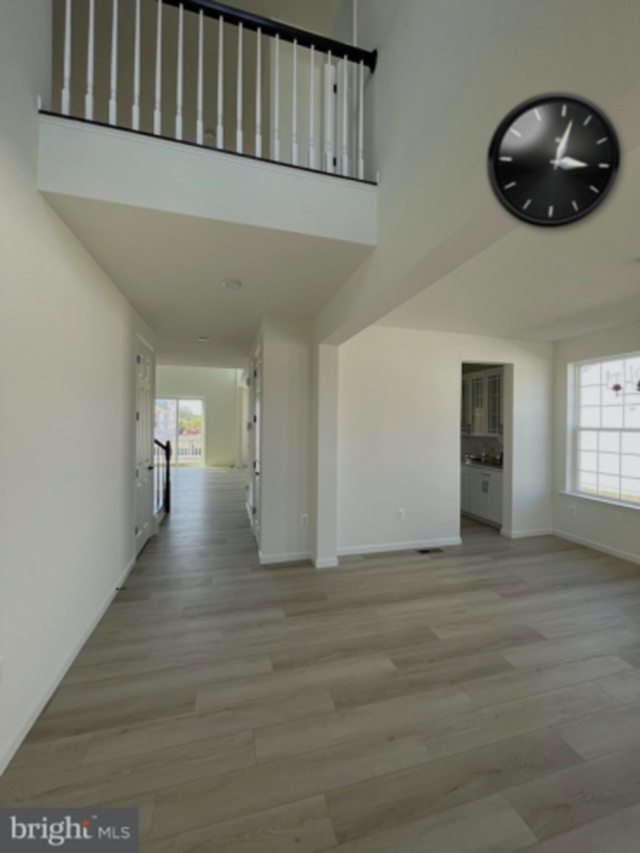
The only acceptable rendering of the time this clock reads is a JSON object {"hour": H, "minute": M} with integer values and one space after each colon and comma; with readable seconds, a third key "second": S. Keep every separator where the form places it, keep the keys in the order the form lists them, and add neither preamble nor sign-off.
{"hour": 3, "minute": 2}
